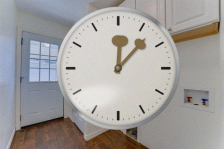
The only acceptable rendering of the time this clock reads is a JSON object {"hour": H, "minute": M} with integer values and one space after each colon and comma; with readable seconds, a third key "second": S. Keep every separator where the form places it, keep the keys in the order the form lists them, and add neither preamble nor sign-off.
{"hour": 12, "minute": 7}
